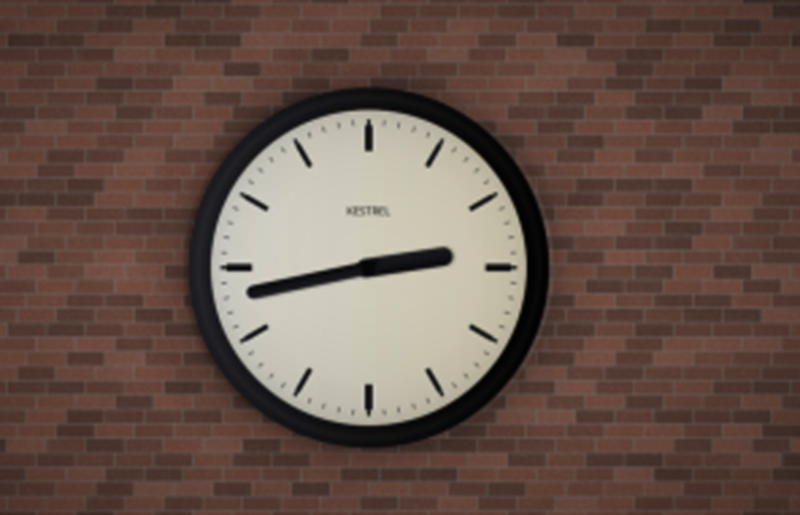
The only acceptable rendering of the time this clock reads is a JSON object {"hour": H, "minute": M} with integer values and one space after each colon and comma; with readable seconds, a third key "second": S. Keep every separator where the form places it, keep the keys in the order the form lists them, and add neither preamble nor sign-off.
{"hour": 2, "minute": 43}
